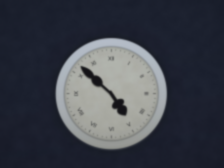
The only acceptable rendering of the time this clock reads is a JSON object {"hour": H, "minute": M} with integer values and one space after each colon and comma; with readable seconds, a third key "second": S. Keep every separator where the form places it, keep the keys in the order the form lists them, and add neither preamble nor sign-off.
{"hour": 4, "minute": 52}
